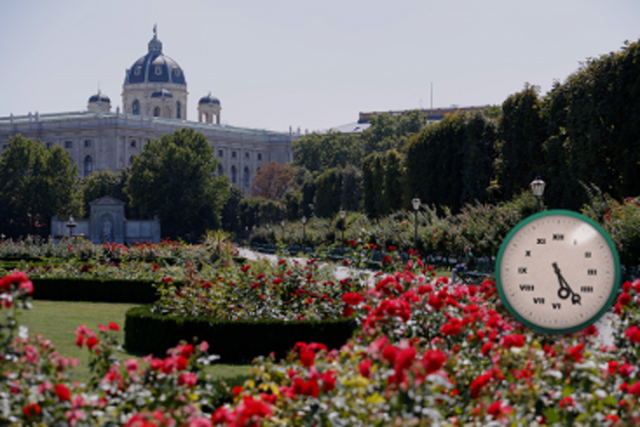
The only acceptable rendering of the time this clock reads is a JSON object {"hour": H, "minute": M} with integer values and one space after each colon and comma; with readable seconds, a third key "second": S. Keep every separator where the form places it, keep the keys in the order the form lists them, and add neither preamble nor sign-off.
{"hour": 5, "minute": 24}
